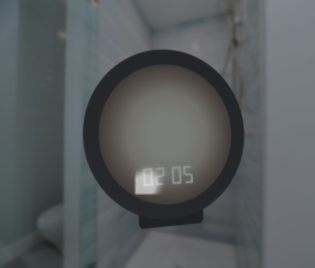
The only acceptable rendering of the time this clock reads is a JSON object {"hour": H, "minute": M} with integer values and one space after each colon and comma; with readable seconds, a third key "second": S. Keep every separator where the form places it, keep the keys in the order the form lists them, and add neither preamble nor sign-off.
{"hour": 2, "minute": 5}
